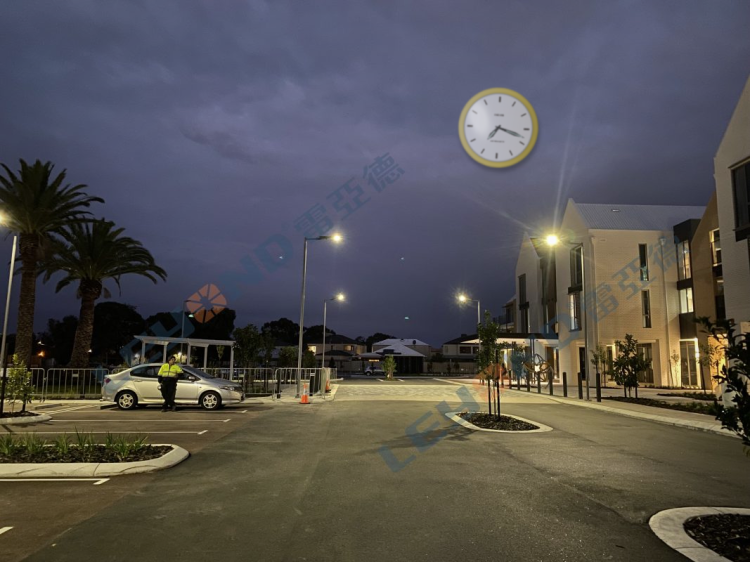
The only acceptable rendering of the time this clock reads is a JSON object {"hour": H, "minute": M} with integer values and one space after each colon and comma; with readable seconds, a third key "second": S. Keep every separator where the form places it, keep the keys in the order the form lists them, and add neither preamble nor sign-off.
{"hour": 7, "minute": 18}
